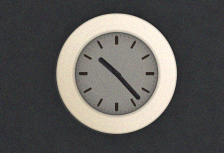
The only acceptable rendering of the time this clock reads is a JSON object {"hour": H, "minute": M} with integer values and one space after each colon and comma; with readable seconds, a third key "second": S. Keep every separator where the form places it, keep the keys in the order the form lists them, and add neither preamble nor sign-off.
{"hour": 10, "minute": 23}
